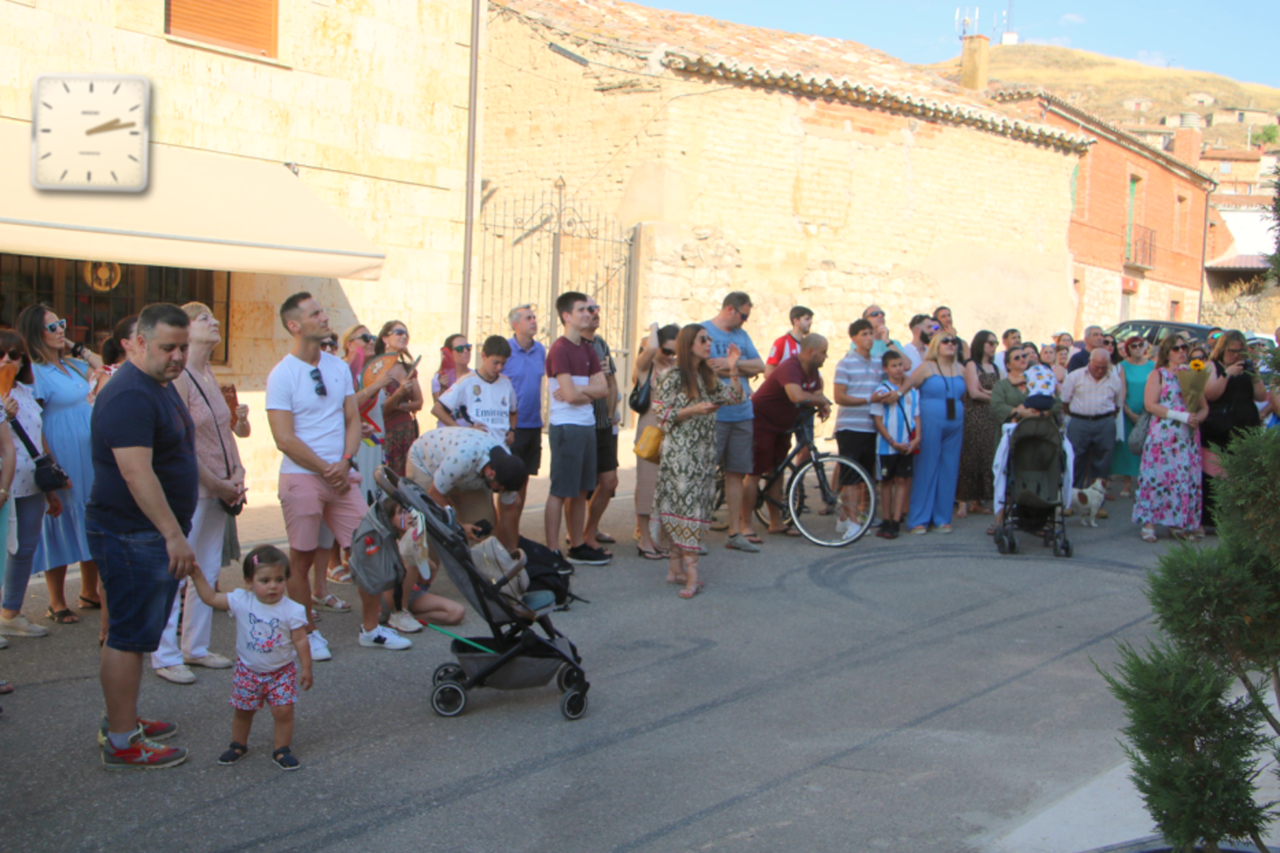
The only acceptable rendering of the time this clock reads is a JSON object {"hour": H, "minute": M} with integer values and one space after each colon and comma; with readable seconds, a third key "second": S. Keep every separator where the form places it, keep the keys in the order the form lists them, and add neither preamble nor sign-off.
{"hour": 2, "minute": 13}
